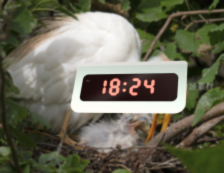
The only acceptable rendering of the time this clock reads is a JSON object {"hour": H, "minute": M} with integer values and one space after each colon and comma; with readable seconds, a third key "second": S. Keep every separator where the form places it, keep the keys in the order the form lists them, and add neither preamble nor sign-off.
{"hour": 18, "minute": 24}
